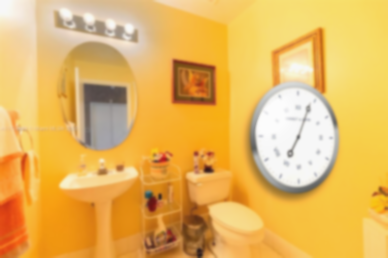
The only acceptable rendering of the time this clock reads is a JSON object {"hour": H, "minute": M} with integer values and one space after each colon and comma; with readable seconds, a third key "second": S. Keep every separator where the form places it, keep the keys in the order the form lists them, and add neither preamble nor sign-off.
{"hour": 7, "minute": 4}
